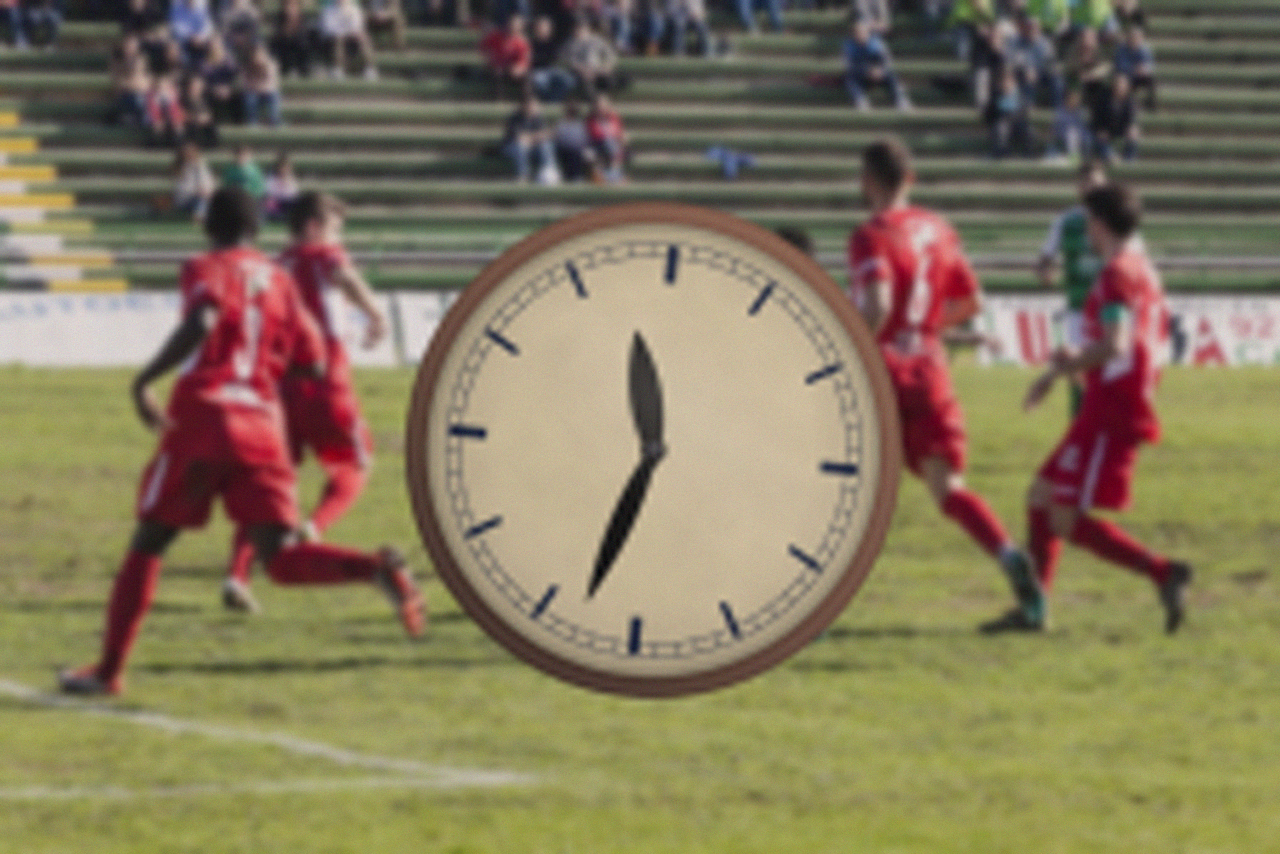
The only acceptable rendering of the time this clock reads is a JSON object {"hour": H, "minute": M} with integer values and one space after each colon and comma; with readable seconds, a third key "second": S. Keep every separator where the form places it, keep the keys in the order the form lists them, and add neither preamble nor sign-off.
{"hour": 11, "minute": 33}
